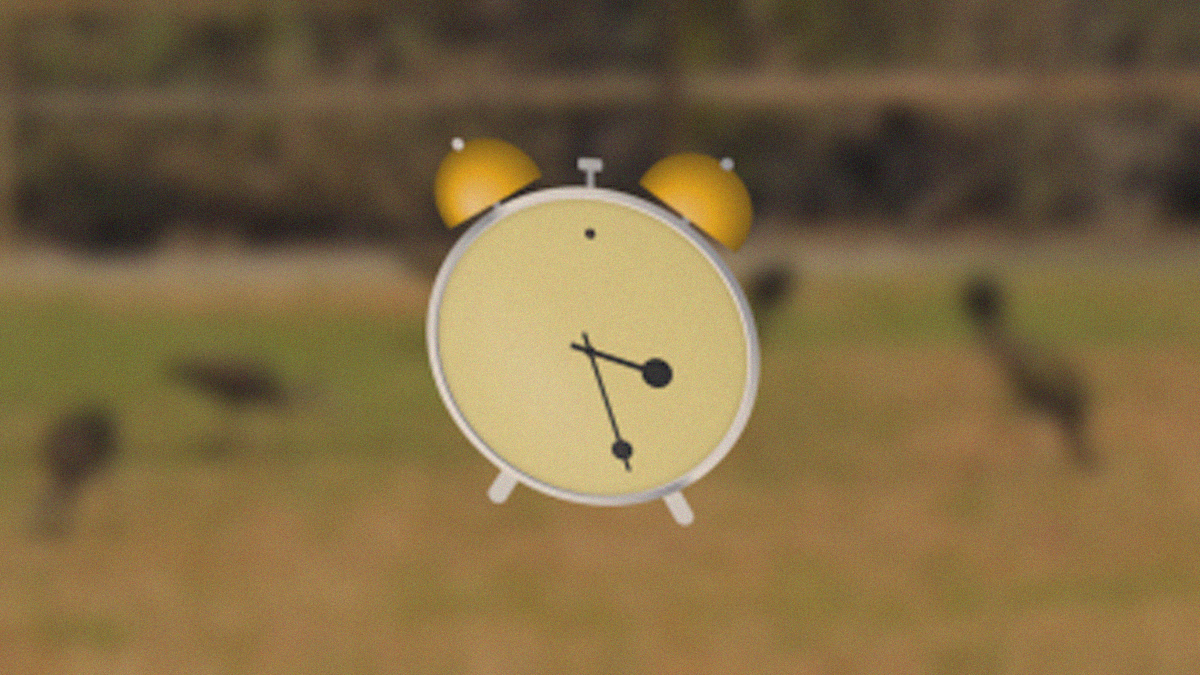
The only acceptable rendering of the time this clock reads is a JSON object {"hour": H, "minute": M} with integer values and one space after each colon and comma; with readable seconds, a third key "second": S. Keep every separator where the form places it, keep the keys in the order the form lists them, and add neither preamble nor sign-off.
{"hour": 3, "minute": 27}
